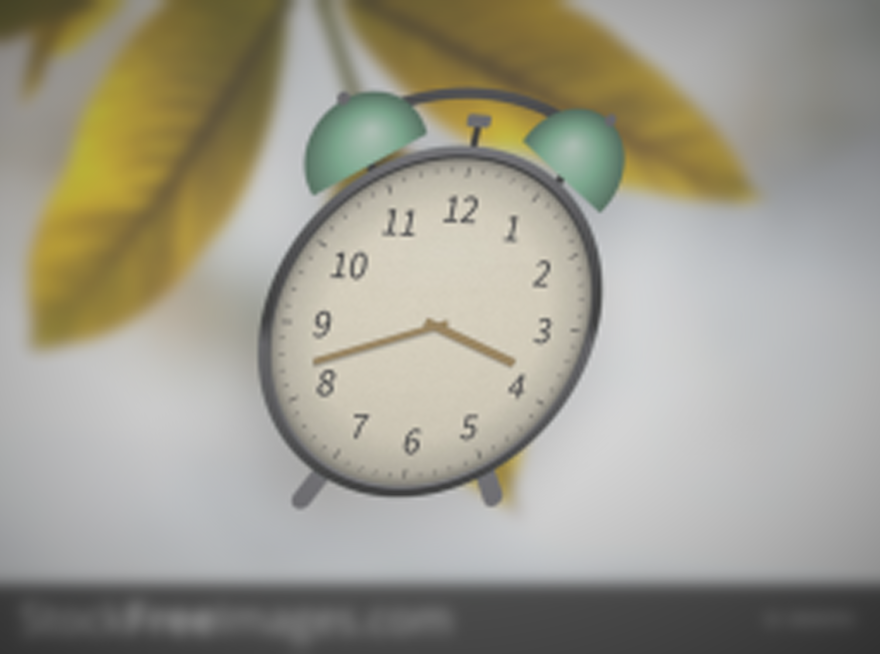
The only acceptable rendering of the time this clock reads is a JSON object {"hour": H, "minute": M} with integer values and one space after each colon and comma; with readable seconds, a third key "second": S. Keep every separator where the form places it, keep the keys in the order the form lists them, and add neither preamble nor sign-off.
{"hour": 3, "minute": 42}
